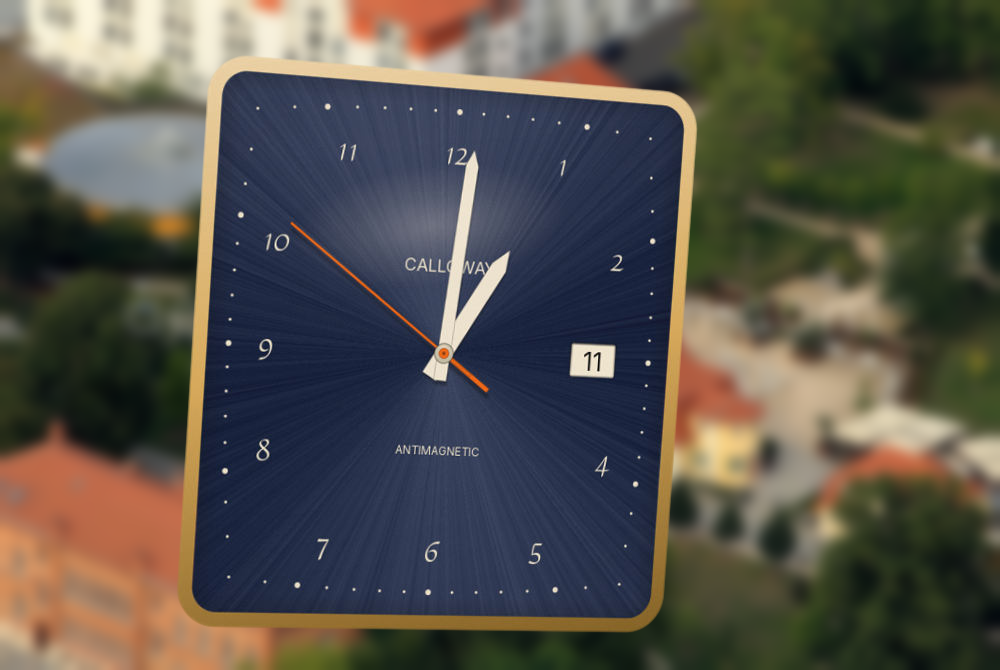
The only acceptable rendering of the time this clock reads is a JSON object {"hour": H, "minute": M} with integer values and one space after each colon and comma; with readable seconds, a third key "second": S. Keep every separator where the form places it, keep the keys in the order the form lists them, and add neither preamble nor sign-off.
{"hour": 1, "minute": 0, "second": 51}
